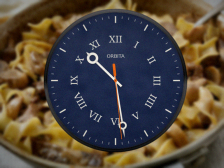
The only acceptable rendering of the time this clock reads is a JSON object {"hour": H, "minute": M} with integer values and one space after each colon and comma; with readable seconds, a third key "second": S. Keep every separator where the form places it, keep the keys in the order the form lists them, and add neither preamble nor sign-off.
{"hour": 10, "minute": 28, "second": 29}
